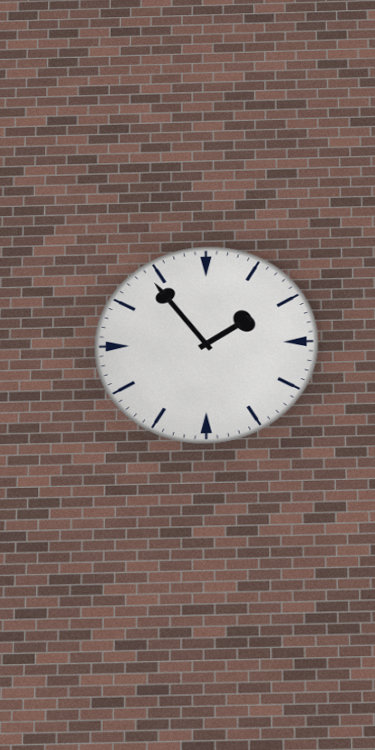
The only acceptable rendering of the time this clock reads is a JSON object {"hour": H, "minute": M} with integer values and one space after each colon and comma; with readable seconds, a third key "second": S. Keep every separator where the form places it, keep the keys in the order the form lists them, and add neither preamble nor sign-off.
{"hour": 1, "minute": 54}
